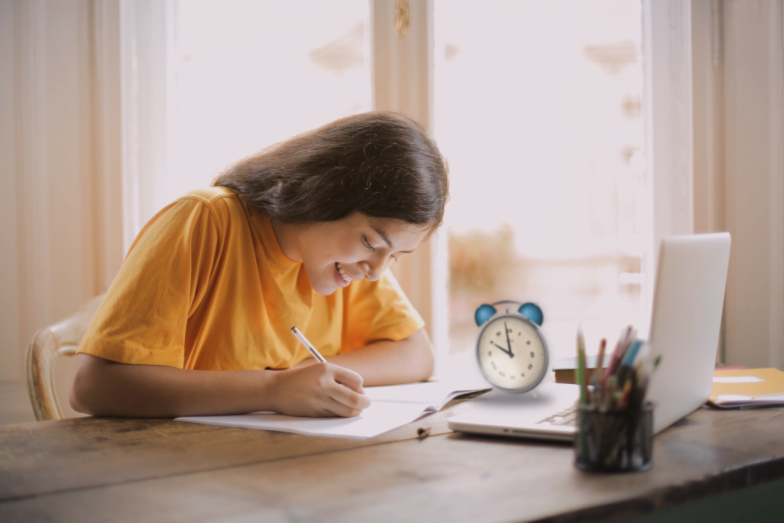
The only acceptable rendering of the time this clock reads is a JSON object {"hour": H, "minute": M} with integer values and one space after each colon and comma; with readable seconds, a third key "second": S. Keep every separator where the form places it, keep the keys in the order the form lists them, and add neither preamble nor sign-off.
{"hour": 9, "minute": 59}
